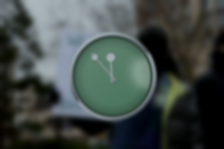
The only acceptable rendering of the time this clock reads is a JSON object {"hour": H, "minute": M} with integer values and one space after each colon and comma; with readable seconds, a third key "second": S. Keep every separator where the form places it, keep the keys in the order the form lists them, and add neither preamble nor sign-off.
{"hour": 11, "minute": 53}
